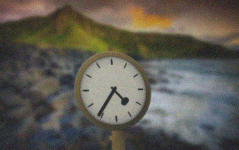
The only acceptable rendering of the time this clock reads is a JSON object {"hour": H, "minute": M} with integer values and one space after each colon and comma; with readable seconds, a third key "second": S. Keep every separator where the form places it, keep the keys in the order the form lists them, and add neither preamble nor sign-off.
{"hour": 4, "minute": 36}
